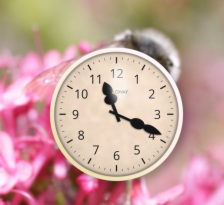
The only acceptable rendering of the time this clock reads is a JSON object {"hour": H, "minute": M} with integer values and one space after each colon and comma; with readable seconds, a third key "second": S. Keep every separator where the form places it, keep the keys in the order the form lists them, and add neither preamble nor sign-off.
{"hour": 11, "minute": 19}
